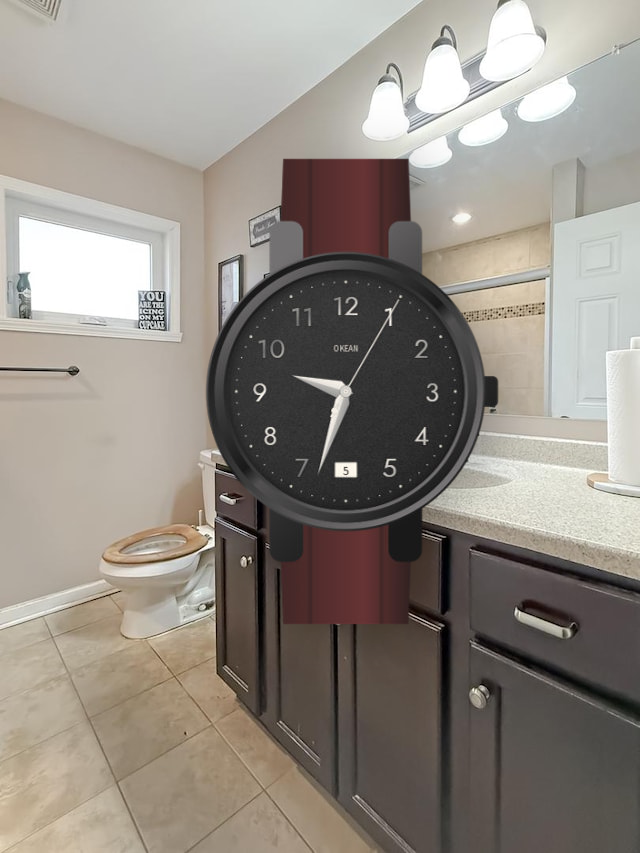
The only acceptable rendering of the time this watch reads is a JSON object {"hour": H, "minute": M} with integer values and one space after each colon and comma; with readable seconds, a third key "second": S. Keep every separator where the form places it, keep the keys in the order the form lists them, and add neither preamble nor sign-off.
{"hour": 9, "minute": 33, "second": 5}
